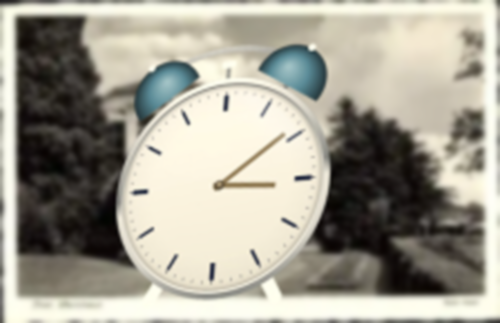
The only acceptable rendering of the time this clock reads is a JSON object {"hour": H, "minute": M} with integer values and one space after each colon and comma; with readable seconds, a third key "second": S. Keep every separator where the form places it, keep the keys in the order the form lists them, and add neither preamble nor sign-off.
{"hour": 3, "minute": 9}
